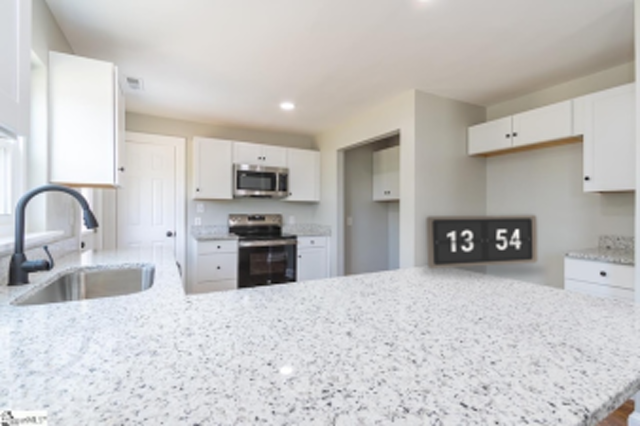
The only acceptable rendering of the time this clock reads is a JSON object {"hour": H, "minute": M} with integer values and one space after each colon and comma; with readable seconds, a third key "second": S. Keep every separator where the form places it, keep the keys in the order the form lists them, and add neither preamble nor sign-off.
{"hour": 13, "minute": 54}
